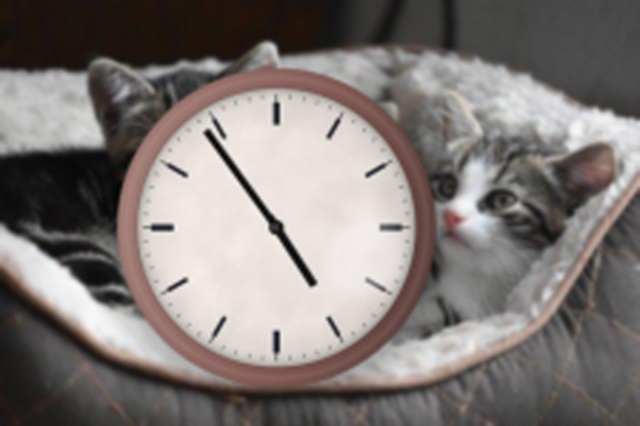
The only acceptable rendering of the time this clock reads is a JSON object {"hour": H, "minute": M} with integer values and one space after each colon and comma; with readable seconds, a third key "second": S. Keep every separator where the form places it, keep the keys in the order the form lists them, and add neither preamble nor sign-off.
{"hour": 4, "minute": 54}
